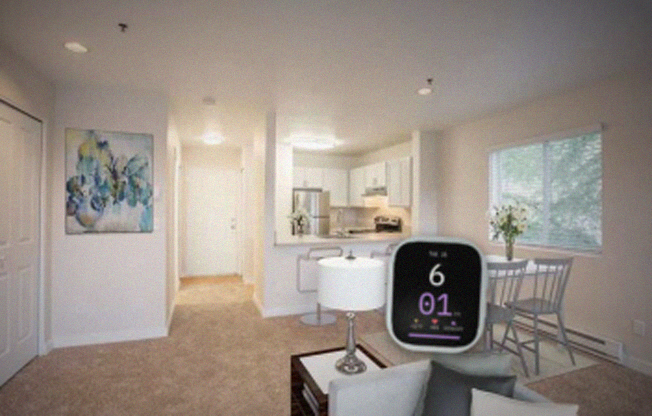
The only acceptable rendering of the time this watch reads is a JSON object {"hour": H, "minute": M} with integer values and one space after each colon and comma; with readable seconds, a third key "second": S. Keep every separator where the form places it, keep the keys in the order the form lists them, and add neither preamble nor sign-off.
{"hour": 6, "minute": 1}
